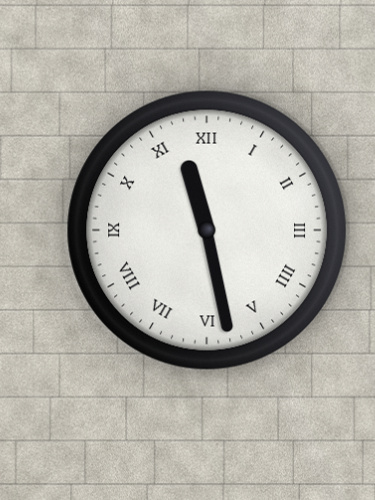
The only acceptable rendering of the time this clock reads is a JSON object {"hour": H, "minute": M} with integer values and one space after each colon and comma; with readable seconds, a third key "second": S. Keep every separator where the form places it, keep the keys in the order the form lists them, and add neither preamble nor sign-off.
{"hour": 11, "minute": 28}
